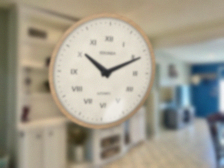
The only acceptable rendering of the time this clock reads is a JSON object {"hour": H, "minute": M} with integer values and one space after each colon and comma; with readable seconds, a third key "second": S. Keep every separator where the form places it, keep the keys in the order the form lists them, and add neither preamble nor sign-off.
{"hour": 10, "minute": 11}
